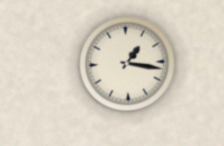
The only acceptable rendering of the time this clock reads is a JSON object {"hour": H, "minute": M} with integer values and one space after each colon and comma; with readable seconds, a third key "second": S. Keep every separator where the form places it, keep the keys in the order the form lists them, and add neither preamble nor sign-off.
{"hour": 1, "minute": 17}
